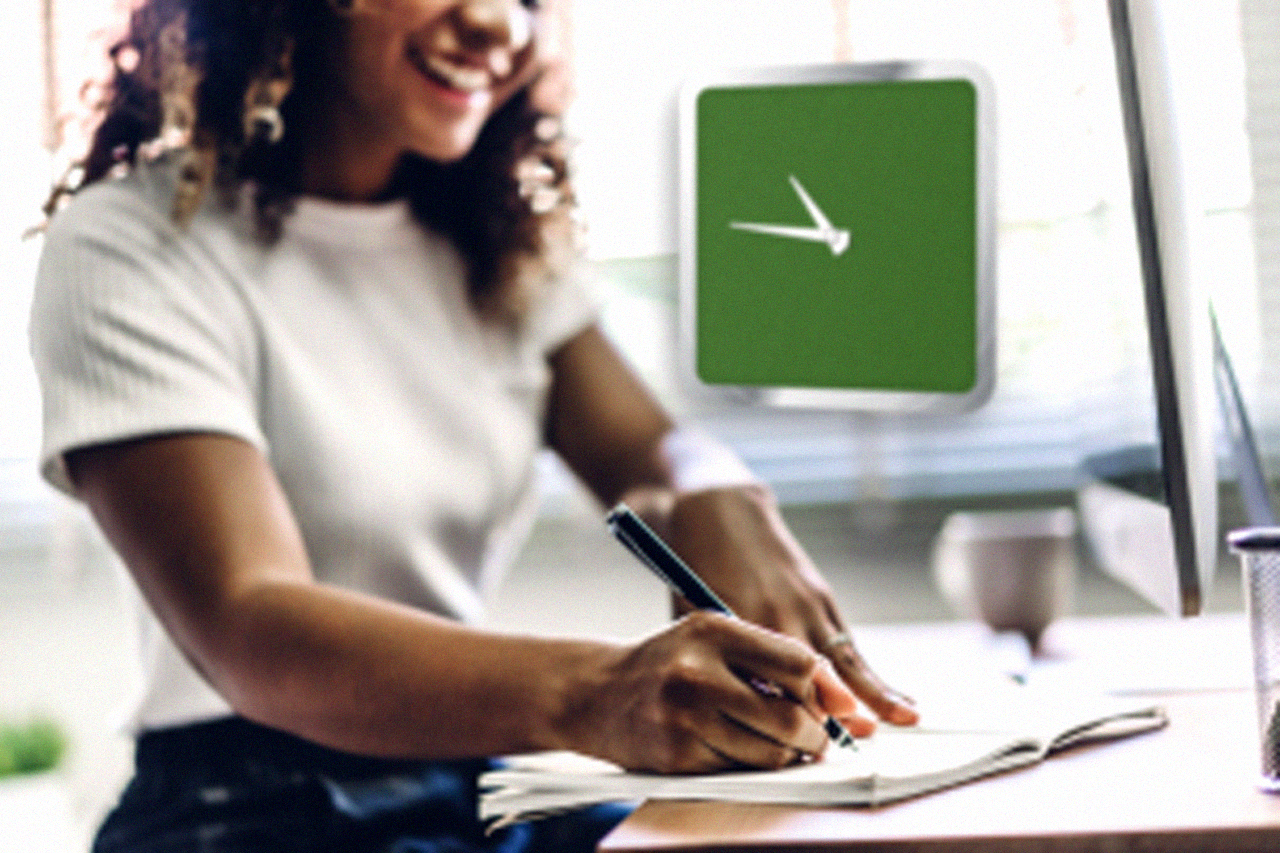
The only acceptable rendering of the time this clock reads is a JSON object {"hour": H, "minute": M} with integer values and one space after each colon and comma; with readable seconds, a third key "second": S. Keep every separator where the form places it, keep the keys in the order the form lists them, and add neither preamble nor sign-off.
{"hour": 10, "minute": 46}
